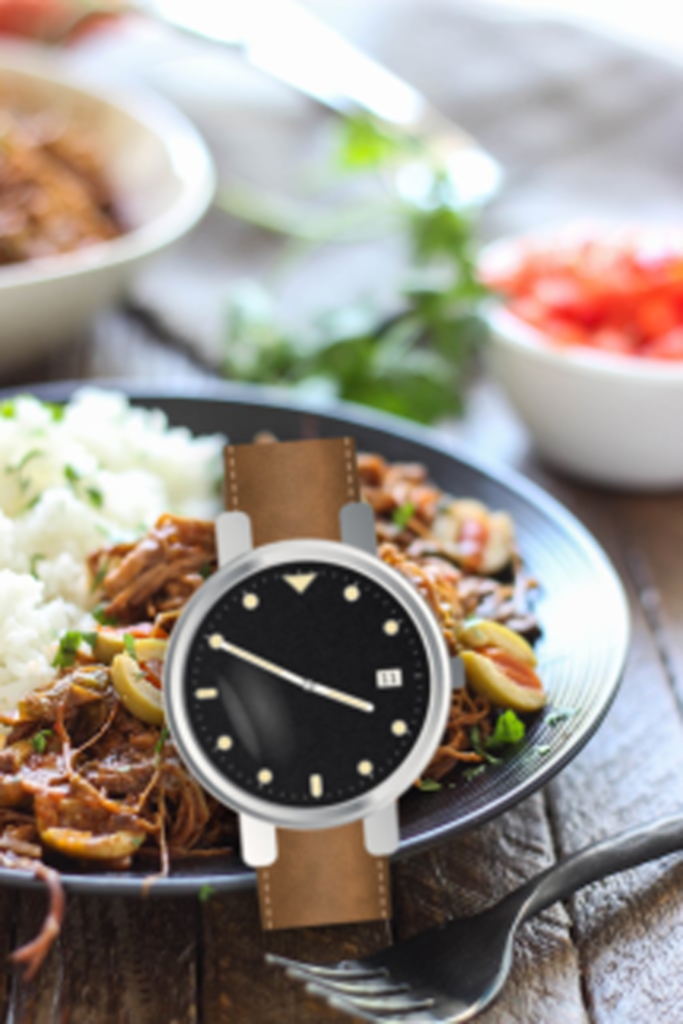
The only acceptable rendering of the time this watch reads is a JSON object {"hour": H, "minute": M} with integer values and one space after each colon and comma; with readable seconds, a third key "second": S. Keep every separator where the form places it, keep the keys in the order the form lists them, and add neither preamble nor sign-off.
{"hour": 3, "minute": 50}
